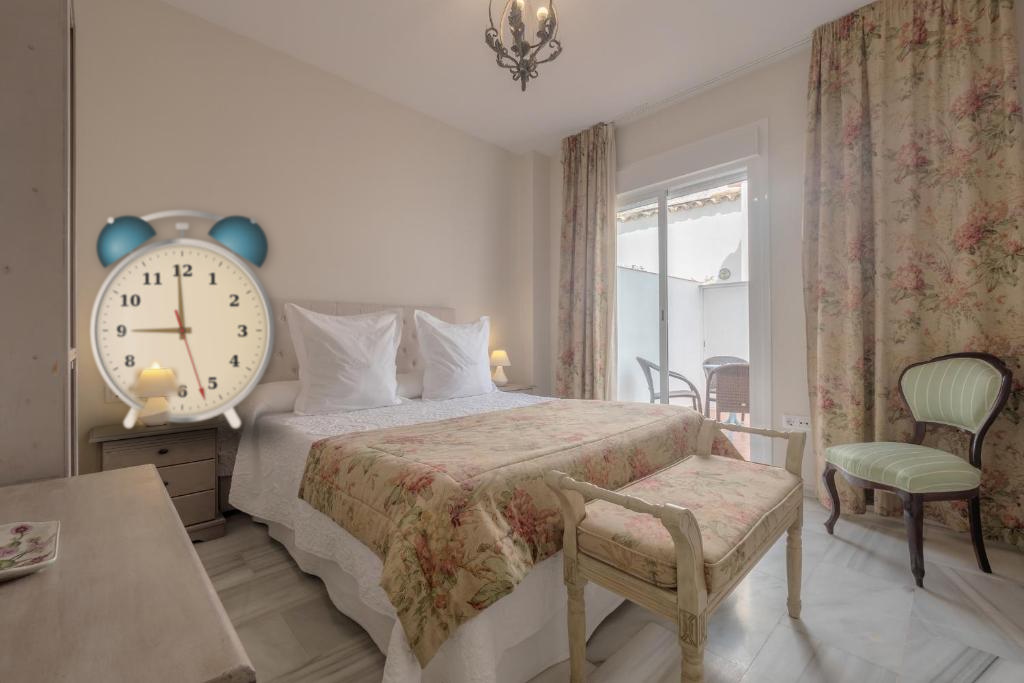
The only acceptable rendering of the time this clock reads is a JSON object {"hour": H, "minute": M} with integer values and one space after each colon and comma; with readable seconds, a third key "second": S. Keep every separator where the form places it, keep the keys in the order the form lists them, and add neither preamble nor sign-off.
{"hour": 8, "minute": 59, "second": 27}
